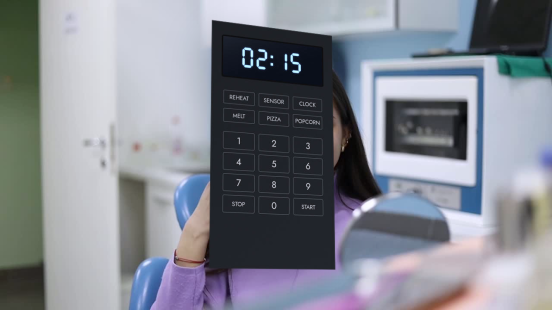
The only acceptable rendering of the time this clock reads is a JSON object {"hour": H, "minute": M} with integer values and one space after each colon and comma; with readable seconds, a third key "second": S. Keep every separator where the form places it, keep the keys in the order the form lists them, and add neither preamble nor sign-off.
{"hour": 2, "minute": 15}
